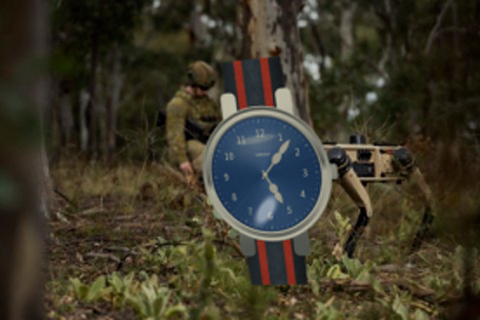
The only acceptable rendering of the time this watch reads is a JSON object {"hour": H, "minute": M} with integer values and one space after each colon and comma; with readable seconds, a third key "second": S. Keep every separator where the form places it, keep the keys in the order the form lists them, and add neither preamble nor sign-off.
{"hour": 5, "minute": 7}
